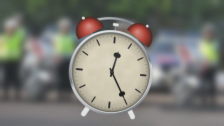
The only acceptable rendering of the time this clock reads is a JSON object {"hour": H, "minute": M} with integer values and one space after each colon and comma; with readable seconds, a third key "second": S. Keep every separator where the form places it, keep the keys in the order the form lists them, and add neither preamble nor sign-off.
{"hour": 12, "minute": 25}
